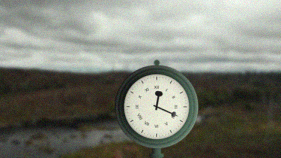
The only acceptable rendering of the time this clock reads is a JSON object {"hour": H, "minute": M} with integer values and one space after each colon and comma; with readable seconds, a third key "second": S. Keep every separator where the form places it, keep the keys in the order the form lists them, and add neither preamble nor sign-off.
{"hour": 12, "minute": 19}
